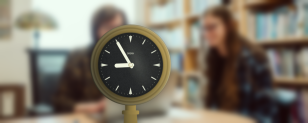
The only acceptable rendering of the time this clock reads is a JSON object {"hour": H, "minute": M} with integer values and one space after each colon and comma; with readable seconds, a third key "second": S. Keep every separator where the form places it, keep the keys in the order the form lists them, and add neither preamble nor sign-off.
{"hour": 8, "minute": 55}
